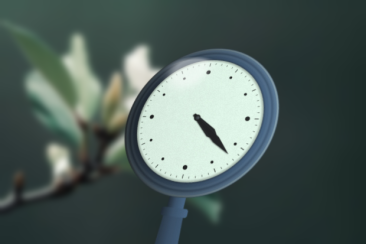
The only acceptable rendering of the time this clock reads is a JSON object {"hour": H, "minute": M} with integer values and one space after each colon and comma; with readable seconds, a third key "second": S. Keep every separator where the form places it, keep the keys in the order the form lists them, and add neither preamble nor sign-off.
{"hour": 4, "minute": 22}
